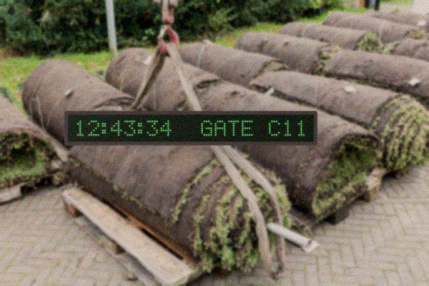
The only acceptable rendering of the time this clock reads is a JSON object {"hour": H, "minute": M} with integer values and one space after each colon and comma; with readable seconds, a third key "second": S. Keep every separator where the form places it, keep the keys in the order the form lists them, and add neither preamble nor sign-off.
{"hour": 12, "minute": 43, "second": 34}
